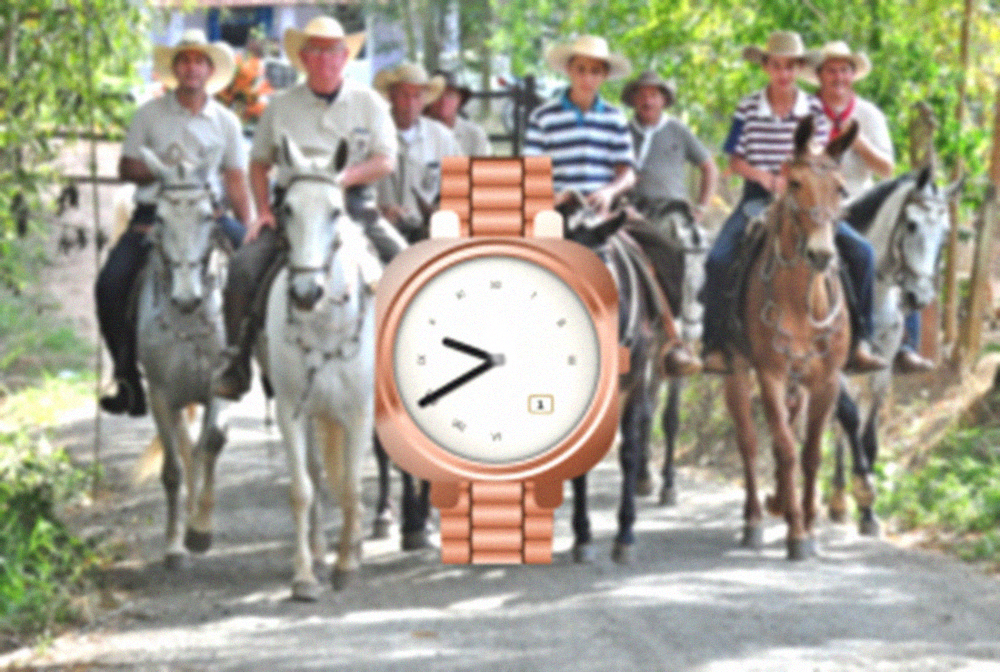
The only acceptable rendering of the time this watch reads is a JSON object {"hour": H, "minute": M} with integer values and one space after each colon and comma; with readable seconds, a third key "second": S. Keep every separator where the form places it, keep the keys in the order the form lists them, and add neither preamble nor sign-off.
{"hour": 9, "minute": 40}
